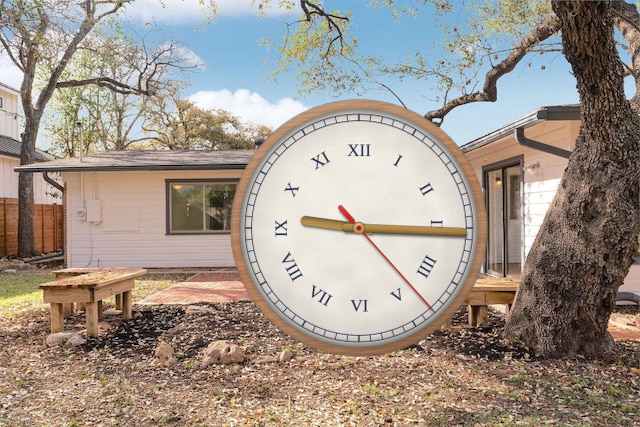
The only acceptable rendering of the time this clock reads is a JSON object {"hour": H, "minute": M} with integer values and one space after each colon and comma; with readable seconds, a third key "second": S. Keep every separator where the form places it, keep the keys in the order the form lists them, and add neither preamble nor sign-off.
{"hour": 9, "minute": 15, "second": 23}
